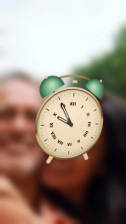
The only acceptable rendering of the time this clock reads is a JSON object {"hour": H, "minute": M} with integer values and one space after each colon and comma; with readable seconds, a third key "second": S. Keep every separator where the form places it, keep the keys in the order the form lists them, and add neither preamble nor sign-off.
{"hour": 9, "minute": 55}
